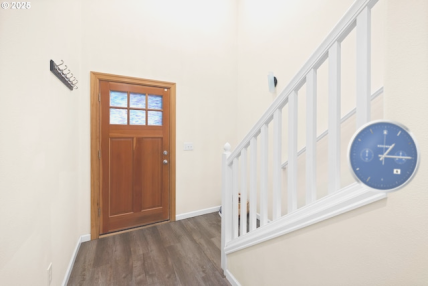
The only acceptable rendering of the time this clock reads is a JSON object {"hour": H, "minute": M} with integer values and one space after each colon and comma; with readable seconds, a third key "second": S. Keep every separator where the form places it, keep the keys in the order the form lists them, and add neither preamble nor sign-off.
{"hour": 1, "minute": 15}
